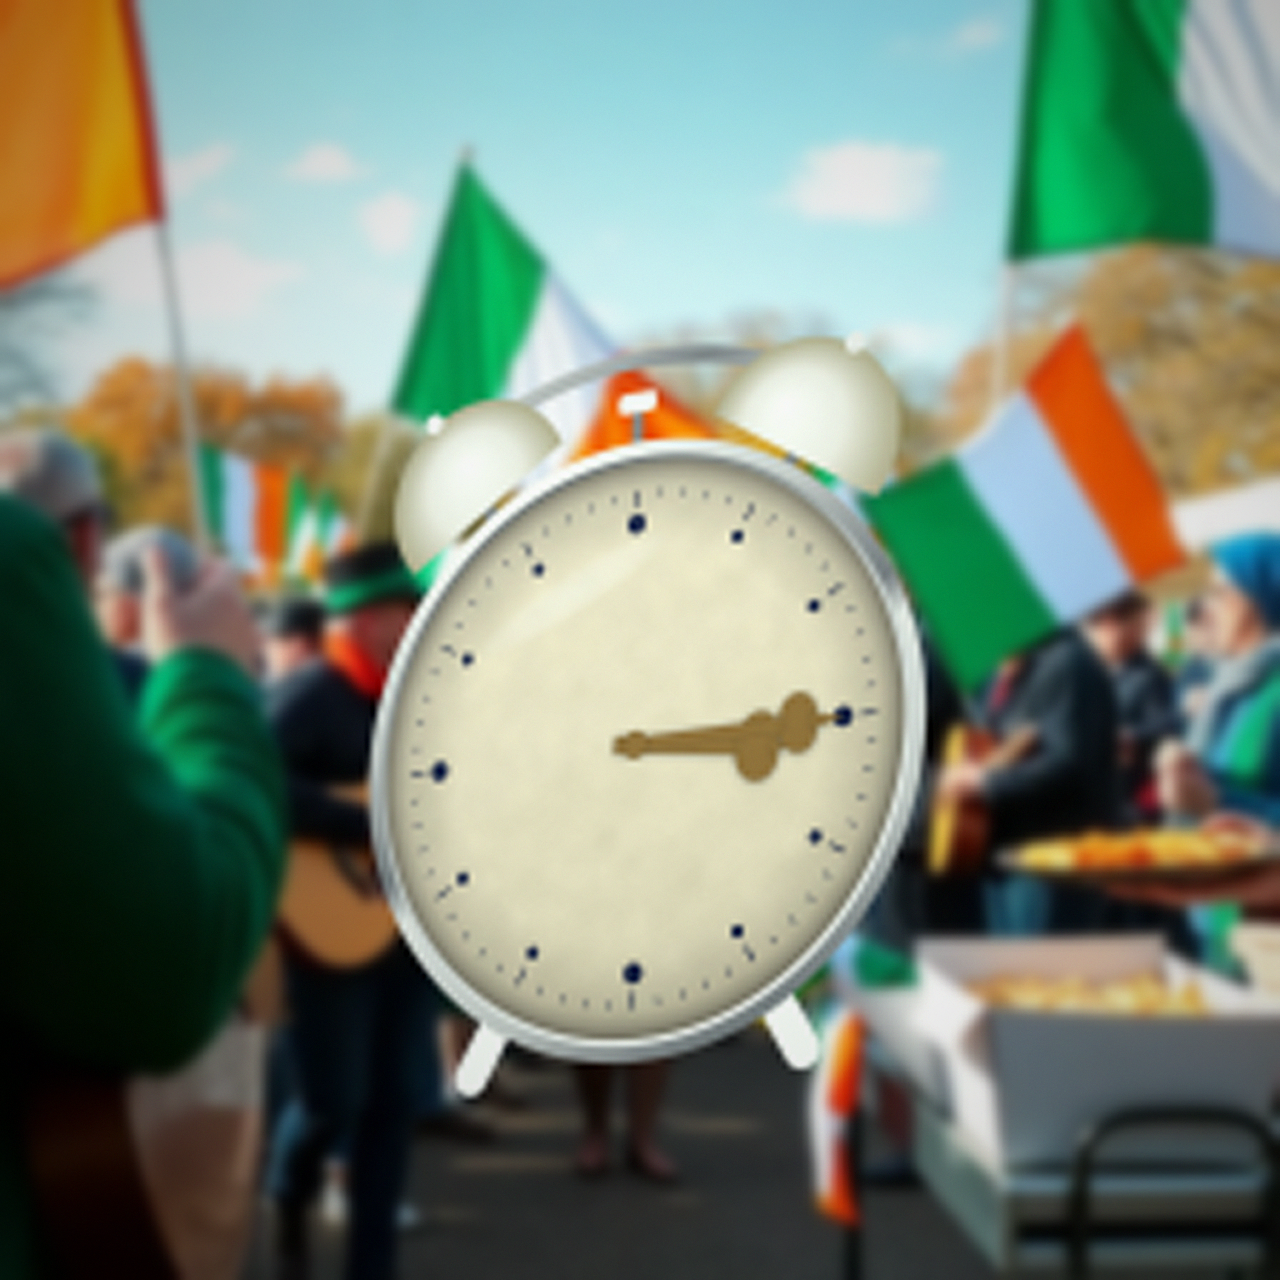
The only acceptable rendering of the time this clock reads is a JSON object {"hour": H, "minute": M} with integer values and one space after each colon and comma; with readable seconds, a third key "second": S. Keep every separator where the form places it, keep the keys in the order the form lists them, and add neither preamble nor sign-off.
{"hour": 3, "minute": 15}
